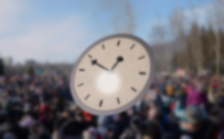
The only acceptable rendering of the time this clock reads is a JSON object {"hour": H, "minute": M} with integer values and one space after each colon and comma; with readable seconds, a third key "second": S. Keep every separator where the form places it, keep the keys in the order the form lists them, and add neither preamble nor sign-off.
{"hour": 12, "minute": 49}
